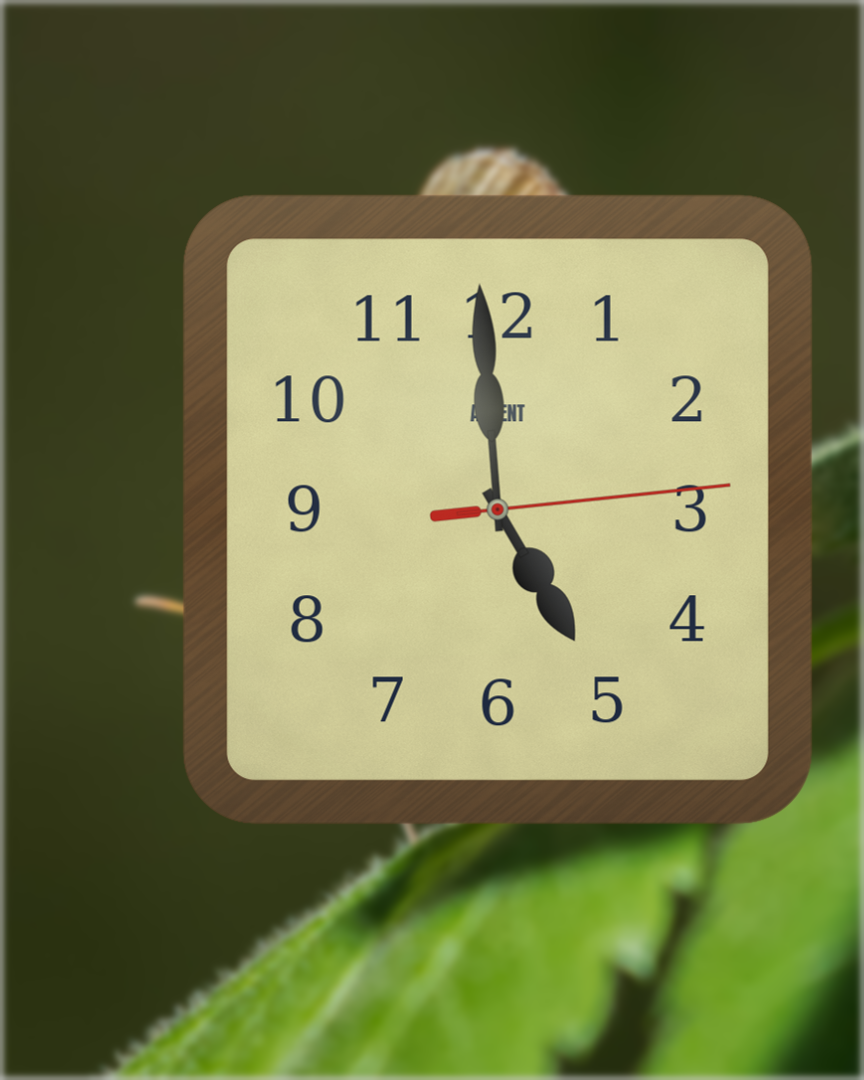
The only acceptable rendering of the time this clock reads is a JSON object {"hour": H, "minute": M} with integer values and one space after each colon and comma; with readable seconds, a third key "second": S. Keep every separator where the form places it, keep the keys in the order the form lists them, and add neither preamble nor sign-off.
{"hour": 4, "minute": 59, "second": 14}
